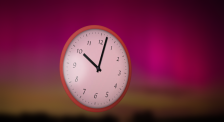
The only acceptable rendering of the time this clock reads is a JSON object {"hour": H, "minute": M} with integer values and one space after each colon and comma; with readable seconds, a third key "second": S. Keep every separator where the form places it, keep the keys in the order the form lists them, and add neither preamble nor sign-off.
{"hour": 10, "minute": 2}
